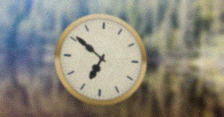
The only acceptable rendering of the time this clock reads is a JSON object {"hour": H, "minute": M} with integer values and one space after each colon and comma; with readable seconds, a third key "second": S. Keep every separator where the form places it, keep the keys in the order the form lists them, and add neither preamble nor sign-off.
{"hour": 6, "minute": 51}
